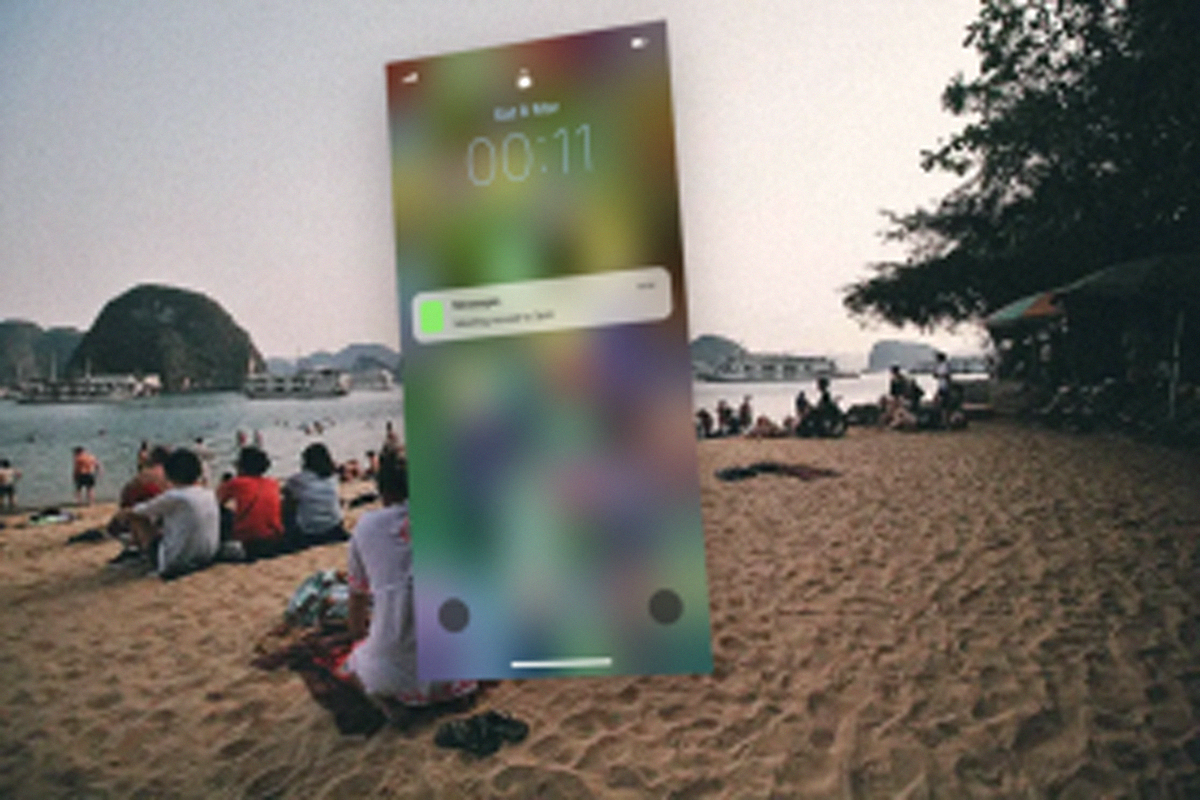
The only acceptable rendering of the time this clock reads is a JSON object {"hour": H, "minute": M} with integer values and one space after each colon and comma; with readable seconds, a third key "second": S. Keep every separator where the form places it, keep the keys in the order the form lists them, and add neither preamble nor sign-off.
{"hour": 0, "minute": 11}
